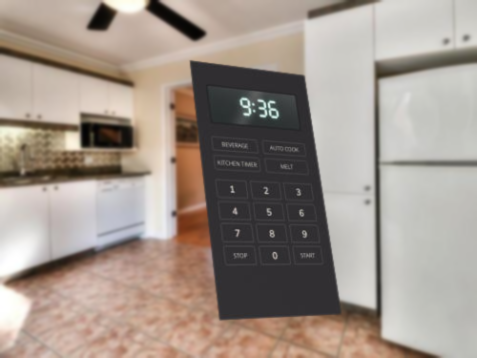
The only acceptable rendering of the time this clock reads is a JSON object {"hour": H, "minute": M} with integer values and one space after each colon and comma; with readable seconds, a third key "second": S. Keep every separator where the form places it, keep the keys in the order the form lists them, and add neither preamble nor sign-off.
{"hour": 9, "minute": 36}
